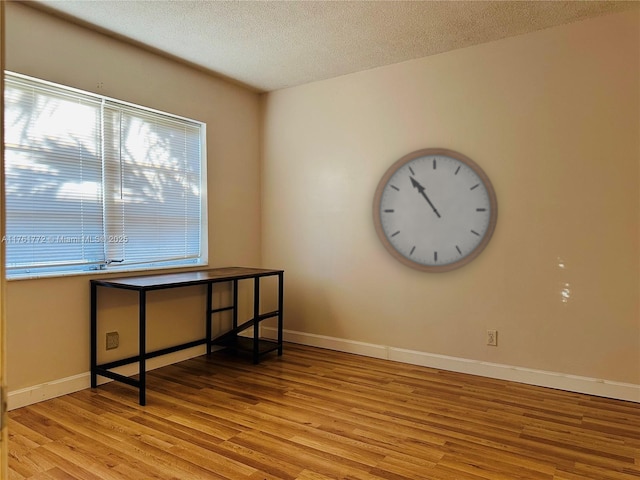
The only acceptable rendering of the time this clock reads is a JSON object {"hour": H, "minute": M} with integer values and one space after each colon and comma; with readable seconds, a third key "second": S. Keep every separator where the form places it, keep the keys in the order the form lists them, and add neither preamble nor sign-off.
{"hour": 10, "minute": 54}
